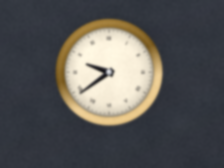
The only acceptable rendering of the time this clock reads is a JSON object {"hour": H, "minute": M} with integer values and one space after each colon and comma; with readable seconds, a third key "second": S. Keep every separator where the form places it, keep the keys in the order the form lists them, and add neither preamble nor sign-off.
{"hour": 9, "minute": 39}
